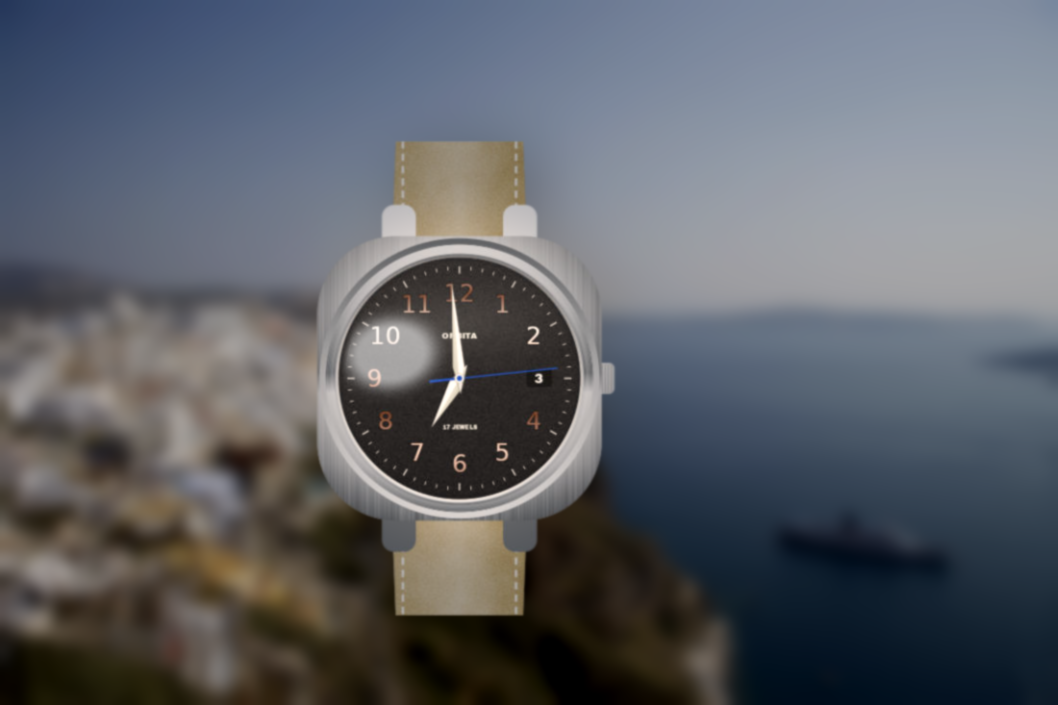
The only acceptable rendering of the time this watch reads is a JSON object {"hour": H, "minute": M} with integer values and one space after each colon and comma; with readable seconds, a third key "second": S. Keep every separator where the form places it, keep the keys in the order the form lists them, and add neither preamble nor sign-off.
{"hour": 6, "minute": 59, "second": 14}
